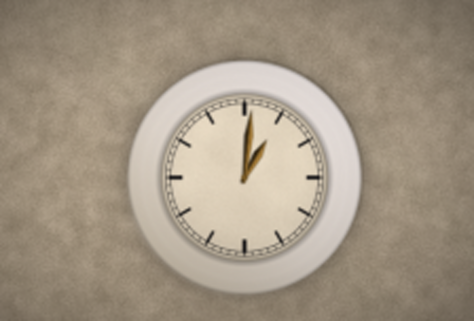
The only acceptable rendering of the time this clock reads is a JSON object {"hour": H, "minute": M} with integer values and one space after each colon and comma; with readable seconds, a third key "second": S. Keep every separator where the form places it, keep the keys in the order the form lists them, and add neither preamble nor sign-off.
{"hour": 1, "minute": 1}
